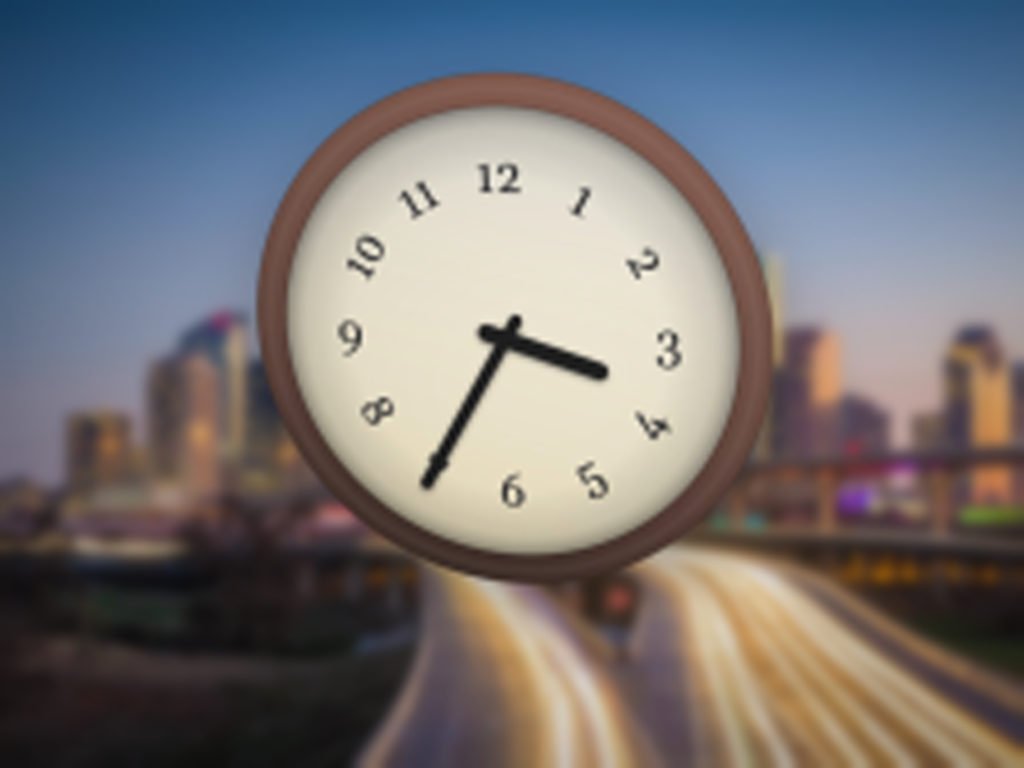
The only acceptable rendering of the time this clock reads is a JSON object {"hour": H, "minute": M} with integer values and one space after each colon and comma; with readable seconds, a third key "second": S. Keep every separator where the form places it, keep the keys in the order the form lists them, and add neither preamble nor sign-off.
{"hour": 3, "minute": 35}
